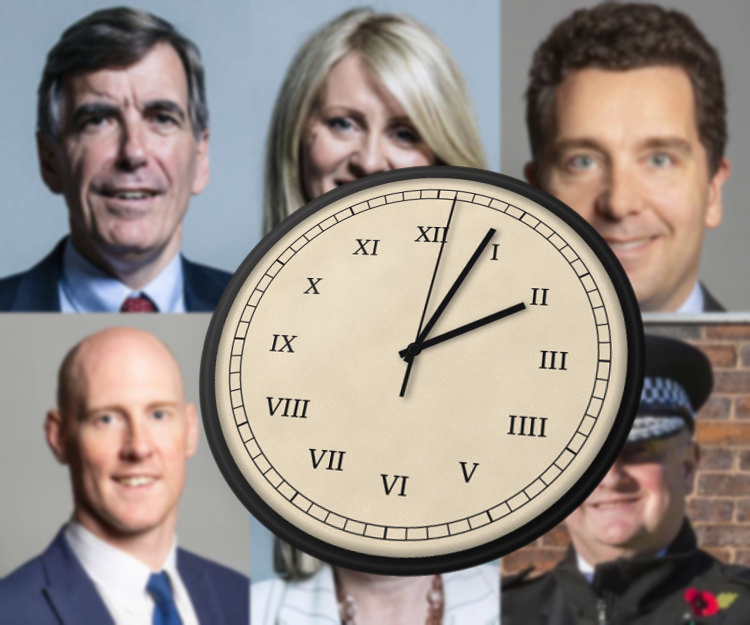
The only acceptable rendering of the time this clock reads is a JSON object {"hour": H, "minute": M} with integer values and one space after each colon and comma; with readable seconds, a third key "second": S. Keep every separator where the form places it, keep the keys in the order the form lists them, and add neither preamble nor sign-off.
{"hour": 2, "minute": 4, "second": 1}
